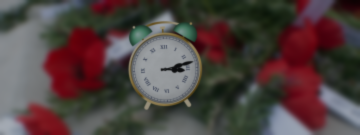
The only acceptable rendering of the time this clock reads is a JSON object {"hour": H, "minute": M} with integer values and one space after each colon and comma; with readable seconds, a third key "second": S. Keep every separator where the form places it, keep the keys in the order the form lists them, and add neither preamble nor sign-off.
{"hour": 3, "minute": 13}
